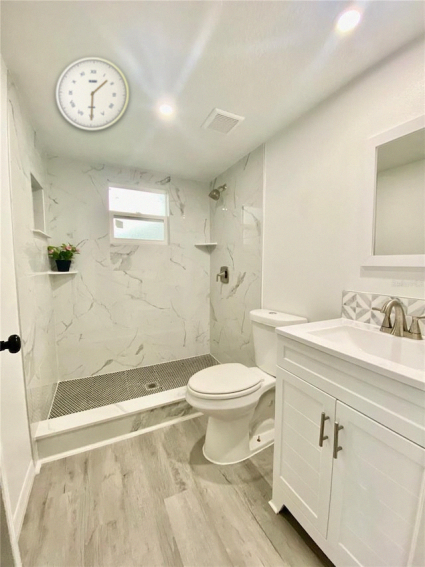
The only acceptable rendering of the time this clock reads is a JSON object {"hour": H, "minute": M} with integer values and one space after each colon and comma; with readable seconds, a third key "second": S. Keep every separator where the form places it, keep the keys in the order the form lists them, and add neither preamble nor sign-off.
{"hour": 1, "minute": 30}
